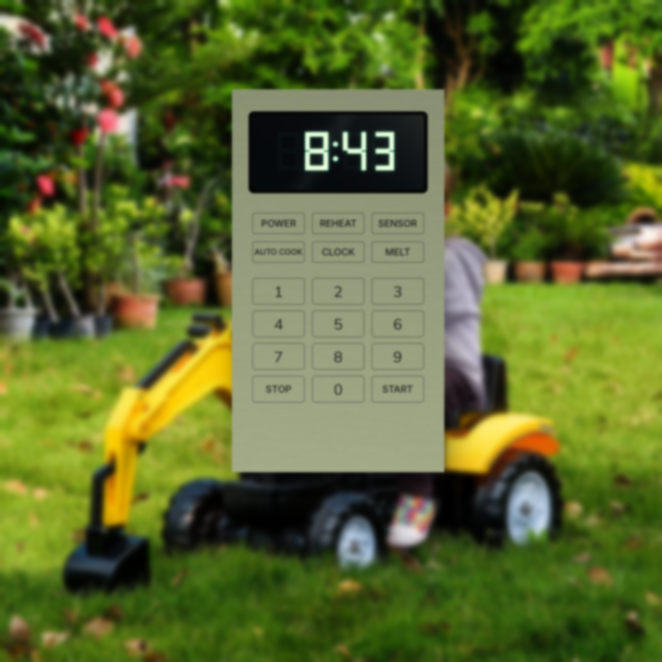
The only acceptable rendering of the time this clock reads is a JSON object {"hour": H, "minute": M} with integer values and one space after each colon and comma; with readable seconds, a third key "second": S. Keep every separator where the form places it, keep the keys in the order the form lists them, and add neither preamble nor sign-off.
{"hour": 8, "minute": 43}
